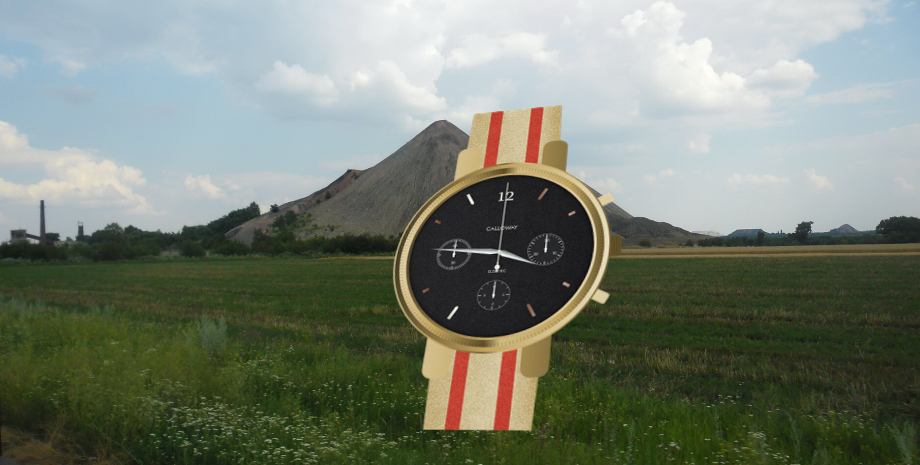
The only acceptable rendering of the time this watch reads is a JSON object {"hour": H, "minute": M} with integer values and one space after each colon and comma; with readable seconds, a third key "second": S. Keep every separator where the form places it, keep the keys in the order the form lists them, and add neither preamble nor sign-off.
{"hour": 3, "minute": 46}
